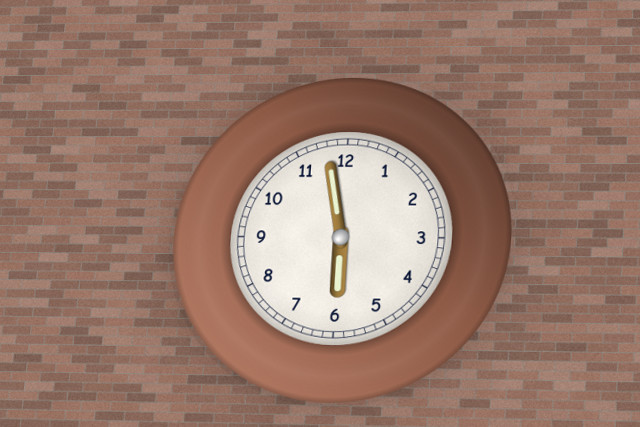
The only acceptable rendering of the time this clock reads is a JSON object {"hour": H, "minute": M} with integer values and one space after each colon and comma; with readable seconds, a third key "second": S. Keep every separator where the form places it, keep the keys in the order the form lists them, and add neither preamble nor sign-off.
{"hour": 5, "minute": 58}
